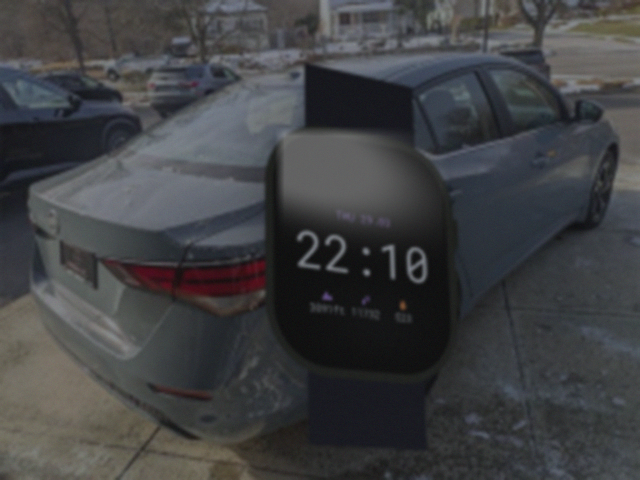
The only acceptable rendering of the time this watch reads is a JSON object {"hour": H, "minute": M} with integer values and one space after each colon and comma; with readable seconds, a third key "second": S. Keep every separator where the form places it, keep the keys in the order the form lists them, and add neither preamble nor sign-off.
{"hour": 22, "minute": 10}
